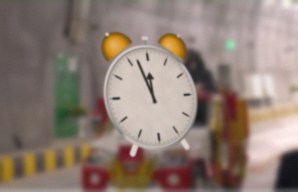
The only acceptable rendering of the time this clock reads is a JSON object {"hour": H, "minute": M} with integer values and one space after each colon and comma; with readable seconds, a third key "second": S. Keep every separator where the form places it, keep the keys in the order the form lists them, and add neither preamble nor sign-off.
{"hour": 11, "minute": 57}
